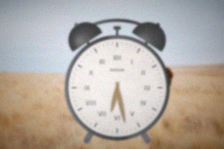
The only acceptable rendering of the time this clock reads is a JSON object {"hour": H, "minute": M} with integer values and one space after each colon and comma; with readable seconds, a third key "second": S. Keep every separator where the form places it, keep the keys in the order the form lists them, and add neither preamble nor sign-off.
{"hour": 6, "minute": 28}
